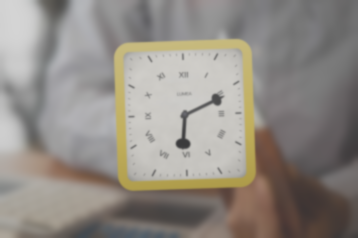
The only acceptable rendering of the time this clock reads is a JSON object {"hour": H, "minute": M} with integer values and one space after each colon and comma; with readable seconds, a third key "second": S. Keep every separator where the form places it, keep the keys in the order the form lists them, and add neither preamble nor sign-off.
{"hour": 6, "minute": 11}
